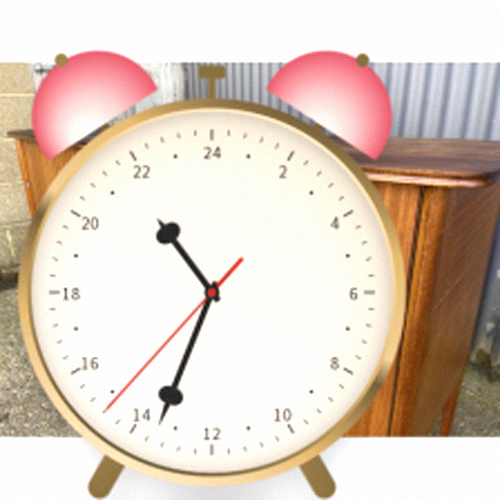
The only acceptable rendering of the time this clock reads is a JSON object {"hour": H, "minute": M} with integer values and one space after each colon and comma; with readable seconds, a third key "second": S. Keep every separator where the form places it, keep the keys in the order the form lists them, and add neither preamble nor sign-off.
{"hour": 21, "minute": 33, "second": 37}
